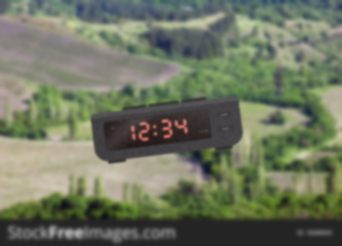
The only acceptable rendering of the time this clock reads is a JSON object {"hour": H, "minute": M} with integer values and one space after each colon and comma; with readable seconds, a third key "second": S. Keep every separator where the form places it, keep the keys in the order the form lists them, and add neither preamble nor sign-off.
{"hour": 12, "minute": 34}
